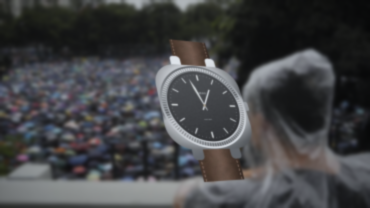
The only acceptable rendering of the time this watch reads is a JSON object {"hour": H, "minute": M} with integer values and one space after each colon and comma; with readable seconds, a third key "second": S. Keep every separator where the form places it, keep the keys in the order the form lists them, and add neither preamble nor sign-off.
{"hour": 12, "minute": 57}
